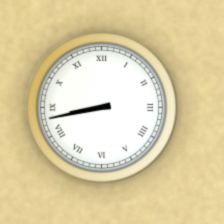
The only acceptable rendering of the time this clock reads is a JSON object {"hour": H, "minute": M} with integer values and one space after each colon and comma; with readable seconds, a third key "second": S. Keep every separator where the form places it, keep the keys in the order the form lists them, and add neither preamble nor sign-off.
{"hour": 8, "minute": 43}
